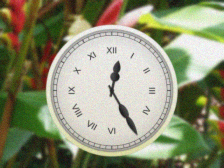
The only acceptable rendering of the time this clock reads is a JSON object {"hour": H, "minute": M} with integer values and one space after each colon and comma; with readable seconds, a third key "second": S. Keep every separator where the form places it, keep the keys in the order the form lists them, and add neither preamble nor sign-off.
{"hour": 12, "minute": 25}
